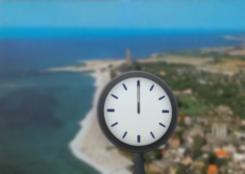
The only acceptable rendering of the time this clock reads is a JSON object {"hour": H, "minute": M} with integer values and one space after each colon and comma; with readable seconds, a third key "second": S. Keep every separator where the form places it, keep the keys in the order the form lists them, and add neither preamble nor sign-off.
{"hour": 12, "minute": 0}
